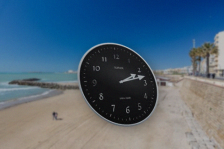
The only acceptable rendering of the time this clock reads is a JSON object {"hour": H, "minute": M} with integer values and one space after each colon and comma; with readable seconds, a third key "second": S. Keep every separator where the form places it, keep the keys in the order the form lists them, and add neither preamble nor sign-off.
{"hour": 2, "minute": 13}
